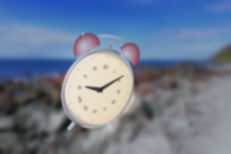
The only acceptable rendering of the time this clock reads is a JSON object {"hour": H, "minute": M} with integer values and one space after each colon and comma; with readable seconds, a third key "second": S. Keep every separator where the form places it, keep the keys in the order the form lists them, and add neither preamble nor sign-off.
{"hour": 9, "minute": 9}
